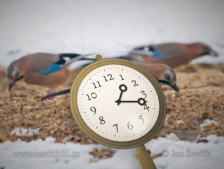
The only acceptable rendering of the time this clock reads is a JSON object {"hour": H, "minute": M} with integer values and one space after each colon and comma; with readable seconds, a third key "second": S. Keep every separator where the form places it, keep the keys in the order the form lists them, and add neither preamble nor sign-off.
{"hour": 1, "minute": 18}
